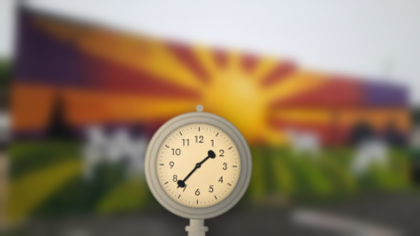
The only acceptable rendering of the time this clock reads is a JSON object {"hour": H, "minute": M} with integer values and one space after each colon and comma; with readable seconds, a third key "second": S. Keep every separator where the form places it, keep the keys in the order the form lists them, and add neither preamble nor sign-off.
{"hour": 1, "minute": 37}
